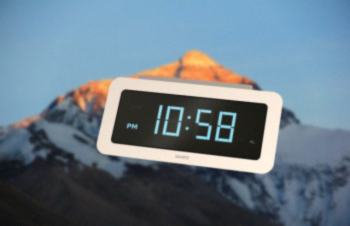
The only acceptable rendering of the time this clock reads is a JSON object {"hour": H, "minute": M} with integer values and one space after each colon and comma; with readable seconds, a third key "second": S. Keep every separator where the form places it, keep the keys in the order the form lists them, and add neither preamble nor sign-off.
{"hour": 10, "minute": 58}
